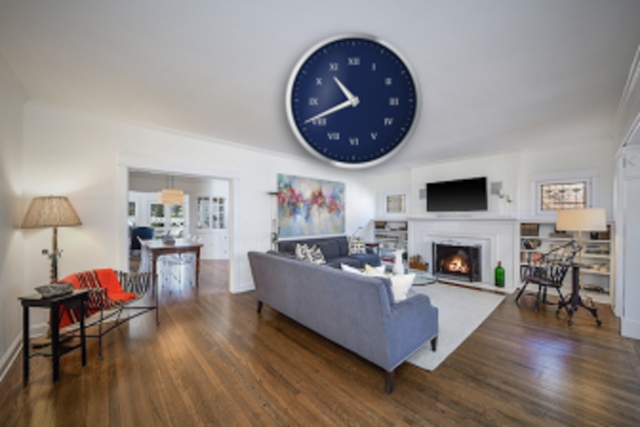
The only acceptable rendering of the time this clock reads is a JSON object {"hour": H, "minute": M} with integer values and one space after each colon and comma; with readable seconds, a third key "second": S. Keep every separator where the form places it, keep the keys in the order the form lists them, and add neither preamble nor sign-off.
{"hour": 10, "minute": 41}
